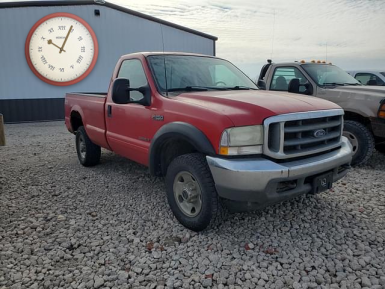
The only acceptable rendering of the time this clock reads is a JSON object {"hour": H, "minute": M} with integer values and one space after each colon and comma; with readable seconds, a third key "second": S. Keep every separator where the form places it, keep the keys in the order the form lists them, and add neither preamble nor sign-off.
{"hour": 10, "minute": 4}
